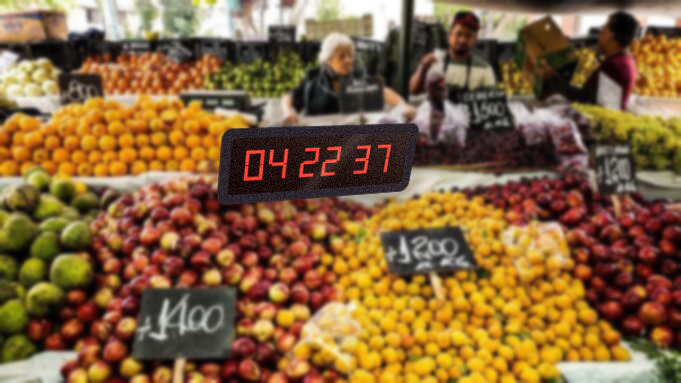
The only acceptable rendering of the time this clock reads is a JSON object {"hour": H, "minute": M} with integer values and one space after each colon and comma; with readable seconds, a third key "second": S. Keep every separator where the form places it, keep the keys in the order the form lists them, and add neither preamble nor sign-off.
{"hour": 4, "minute": 22, "second": 37}
